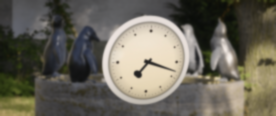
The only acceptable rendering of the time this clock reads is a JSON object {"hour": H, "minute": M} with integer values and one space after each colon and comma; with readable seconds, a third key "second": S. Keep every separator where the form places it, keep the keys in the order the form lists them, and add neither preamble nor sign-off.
{"hour": 7, "minute": 18}
